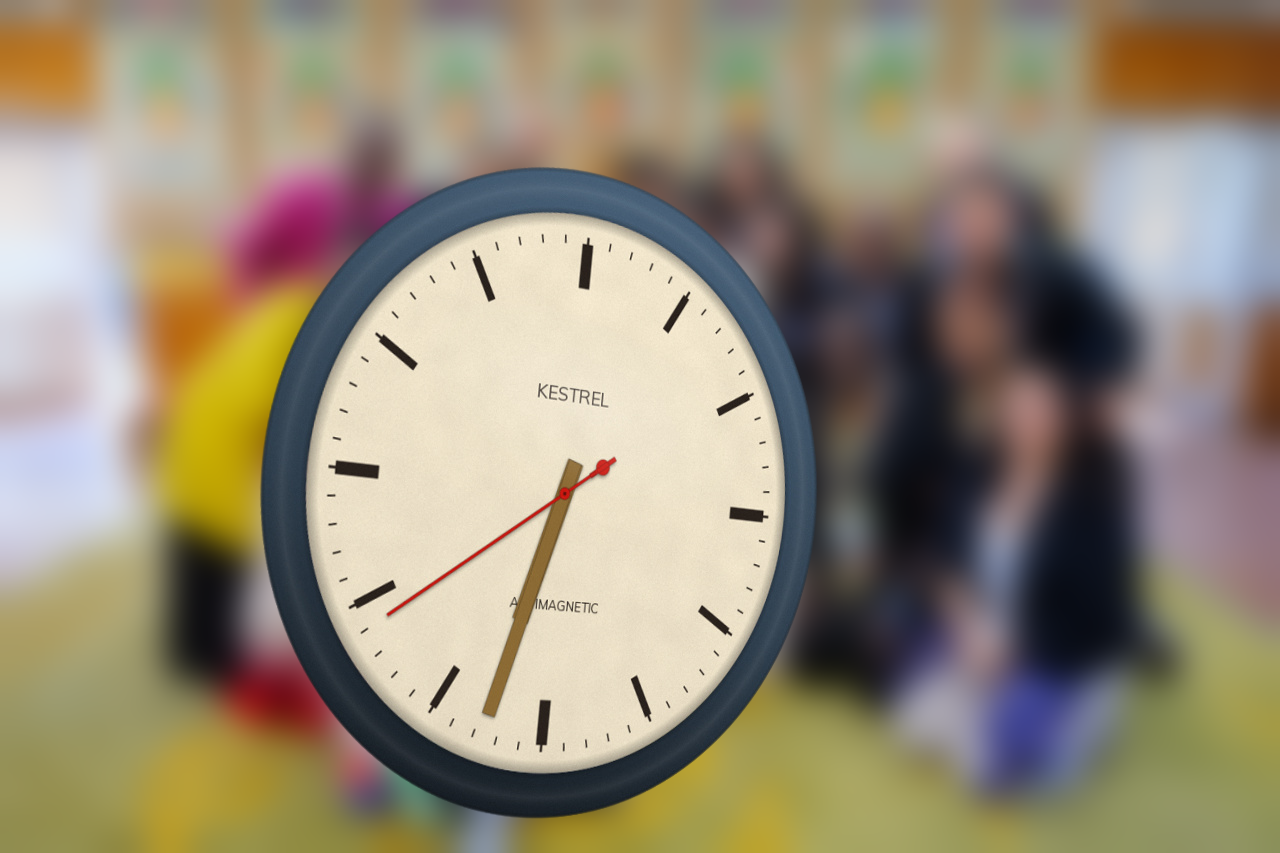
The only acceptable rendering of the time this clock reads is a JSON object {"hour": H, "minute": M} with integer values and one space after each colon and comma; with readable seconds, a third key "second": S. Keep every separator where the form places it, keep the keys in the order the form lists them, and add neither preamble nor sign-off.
{"hour": 6, "minute": 32, "second": 39}
